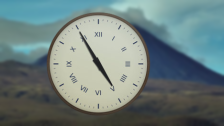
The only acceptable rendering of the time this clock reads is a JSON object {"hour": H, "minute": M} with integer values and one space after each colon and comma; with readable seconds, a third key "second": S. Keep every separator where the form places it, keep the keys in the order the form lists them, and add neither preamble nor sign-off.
{"hour": 4, "minute": 55}
